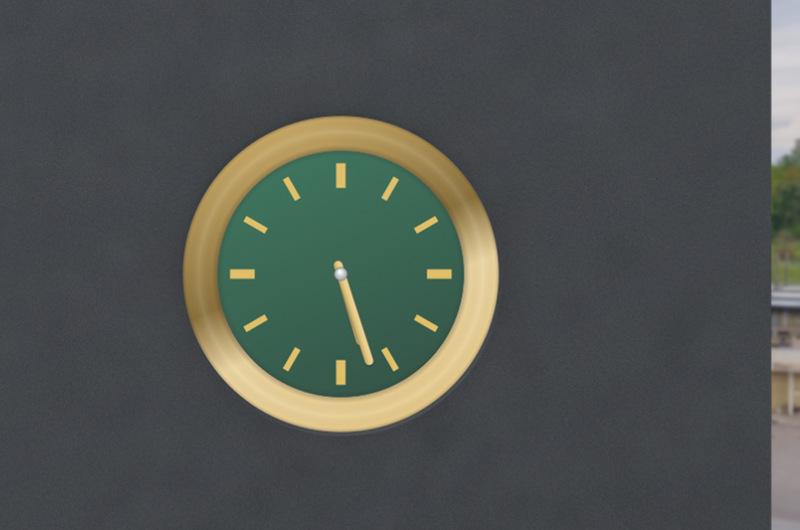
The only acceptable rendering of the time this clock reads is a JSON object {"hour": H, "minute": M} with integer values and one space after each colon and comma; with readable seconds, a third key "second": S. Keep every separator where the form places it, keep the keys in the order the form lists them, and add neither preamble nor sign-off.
{"hour": 5, "minute": 27}
